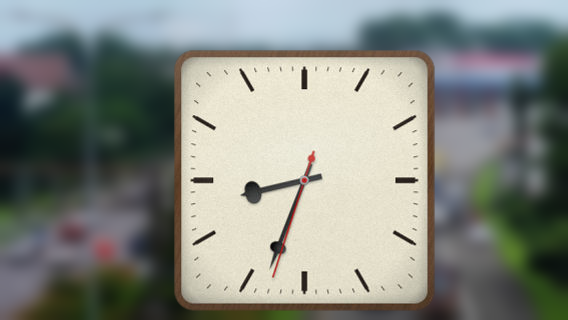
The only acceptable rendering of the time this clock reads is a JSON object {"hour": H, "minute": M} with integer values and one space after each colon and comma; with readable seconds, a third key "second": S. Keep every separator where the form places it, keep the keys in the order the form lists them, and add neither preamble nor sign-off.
{"hour": 8, "minute": 33, "second": 33}
